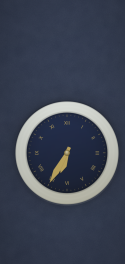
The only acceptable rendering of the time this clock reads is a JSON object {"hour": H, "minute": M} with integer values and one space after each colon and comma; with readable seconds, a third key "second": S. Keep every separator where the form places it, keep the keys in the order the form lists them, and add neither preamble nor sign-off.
{"hour": 6, "minute": 35}
